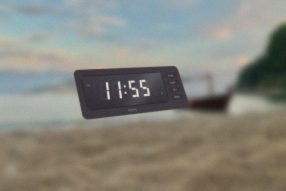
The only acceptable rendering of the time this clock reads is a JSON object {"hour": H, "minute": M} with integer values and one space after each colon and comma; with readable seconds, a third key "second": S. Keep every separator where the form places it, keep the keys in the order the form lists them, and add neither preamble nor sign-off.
{"hour": 11, "minute": 55}
